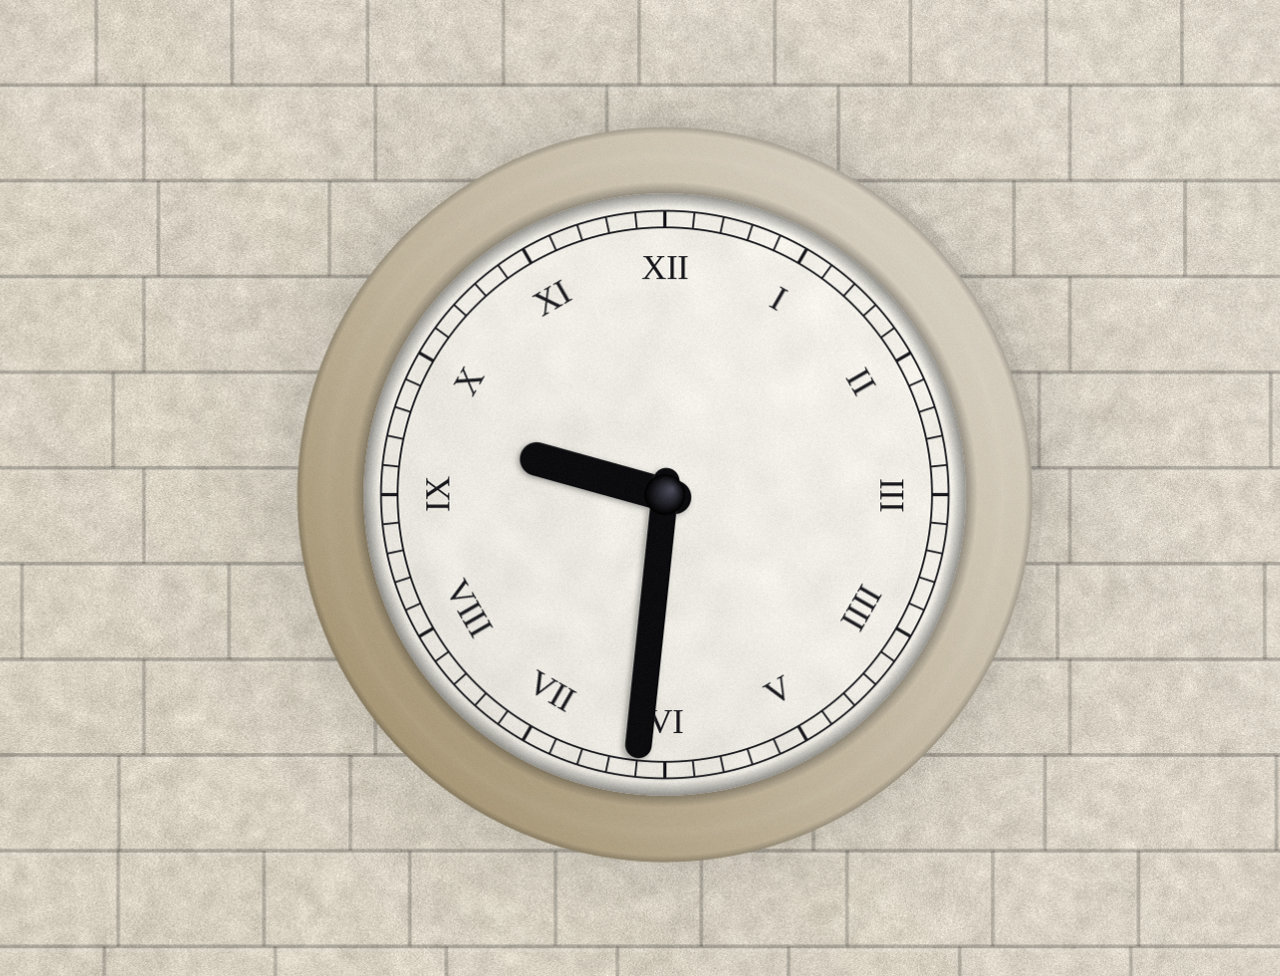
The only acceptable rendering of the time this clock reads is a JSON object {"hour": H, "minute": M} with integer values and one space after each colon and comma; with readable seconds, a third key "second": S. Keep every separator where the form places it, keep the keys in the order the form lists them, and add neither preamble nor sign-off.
{"hour": 9, "minute": 31}
